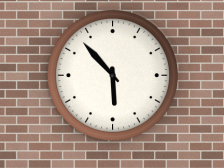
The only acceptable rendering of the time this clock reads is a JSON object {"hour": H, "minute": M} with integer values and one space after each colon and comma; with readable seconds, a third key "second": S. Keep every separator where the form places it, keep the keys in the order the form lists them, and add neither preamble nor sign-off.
{"hour": 5, "minute": 53}
